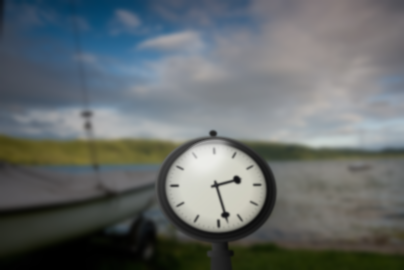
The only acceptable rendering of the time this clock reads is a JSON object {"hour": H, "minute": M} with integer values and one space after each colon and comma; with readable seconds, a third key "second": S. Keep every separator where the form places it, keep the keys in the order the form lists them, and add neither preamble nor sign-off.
{"hour": 2, "minute": 28}
